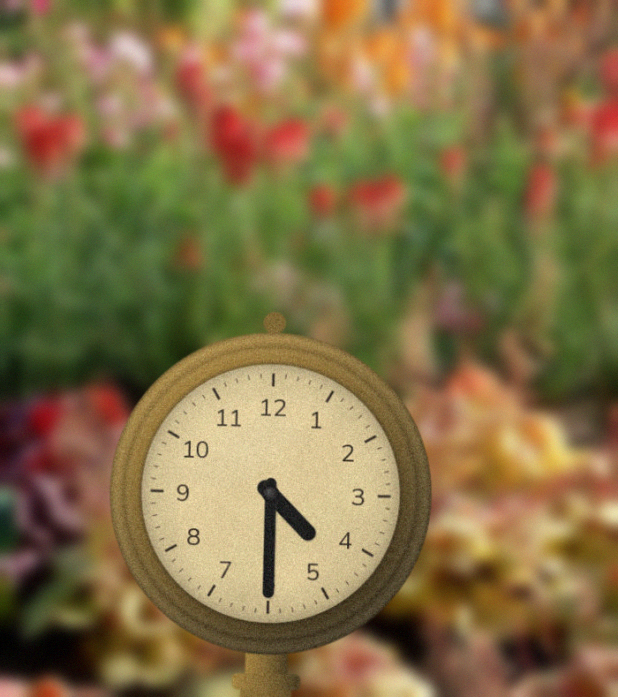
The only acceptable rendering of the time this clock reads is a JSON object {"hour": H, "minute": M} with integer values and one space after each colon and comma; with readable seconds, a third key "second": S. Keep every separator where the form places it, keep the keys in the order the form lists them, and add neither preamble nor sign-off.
{"hour": 4, "minute": 30}
